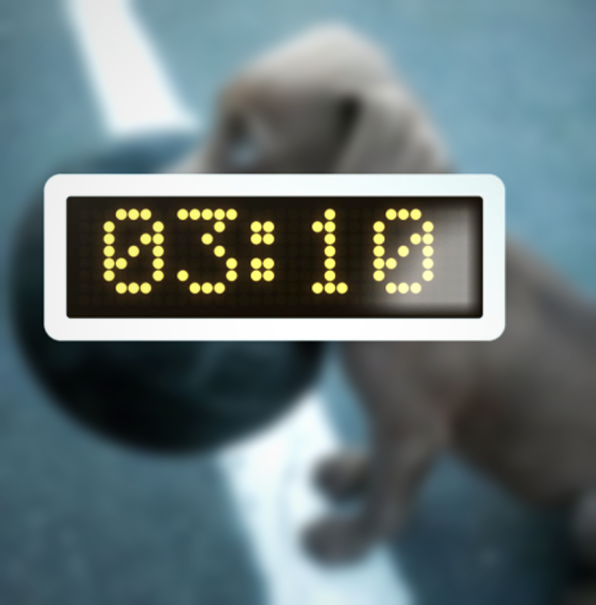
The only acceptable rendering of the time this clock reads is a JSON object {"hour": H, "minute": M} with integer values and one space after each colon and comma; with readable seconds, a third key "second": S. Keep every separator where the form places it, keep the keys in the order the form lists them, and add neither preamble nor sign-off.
{"hour": 3, "minute": 10}
